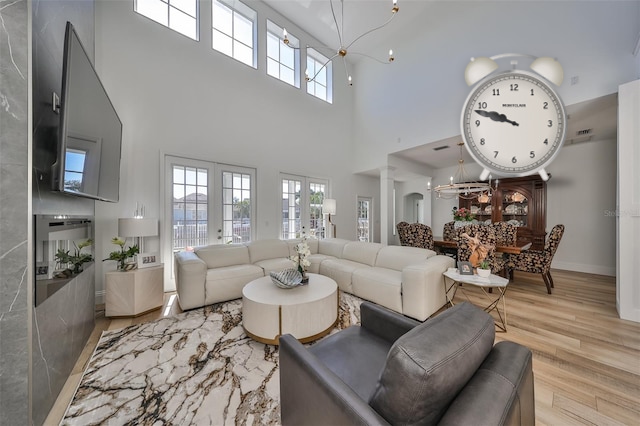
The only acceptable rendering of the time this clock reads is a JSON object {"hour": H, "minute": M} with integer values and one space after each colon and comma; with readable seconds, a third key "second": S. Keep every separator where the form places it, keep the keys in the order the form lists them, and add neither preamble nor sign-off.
{"hour": 9, "minute": 48}
